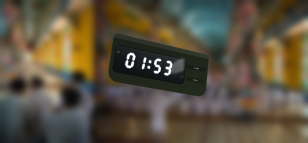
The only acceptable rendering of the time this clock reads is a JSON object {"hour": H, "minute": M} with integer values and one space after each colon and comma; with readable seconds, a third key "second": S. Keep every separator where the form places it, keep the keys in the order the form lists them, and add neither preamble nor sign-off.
{"hour": 1, "minute": 53}
